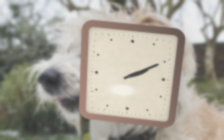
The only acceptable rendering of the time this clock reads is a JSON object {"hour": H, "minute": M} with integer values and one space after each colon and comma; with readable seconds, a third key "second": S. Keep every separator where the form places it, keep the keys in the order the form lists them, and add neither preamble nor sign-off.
{"hour": 2, "minute": 10}
